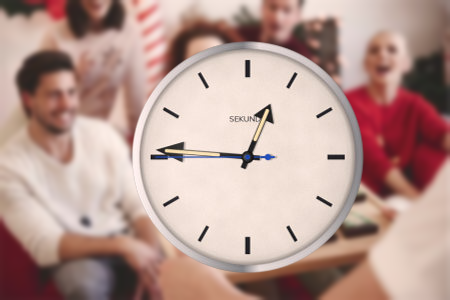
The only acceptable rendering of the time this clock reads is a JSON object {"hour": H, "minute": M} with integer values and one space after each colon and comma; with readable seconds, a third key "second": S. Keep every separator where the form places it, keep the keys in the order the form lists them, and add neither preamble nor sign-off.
{"hour": 12, "minute": 45, "second": 45}
